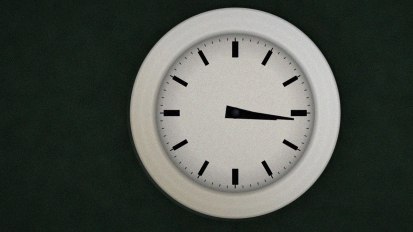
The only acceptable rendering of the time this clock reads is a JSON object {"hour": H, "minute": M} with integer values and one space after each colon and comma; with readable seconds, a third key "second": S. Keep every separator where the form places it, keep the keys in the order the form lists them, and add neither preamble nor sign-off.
{"hour": 3, "minute": 16}
